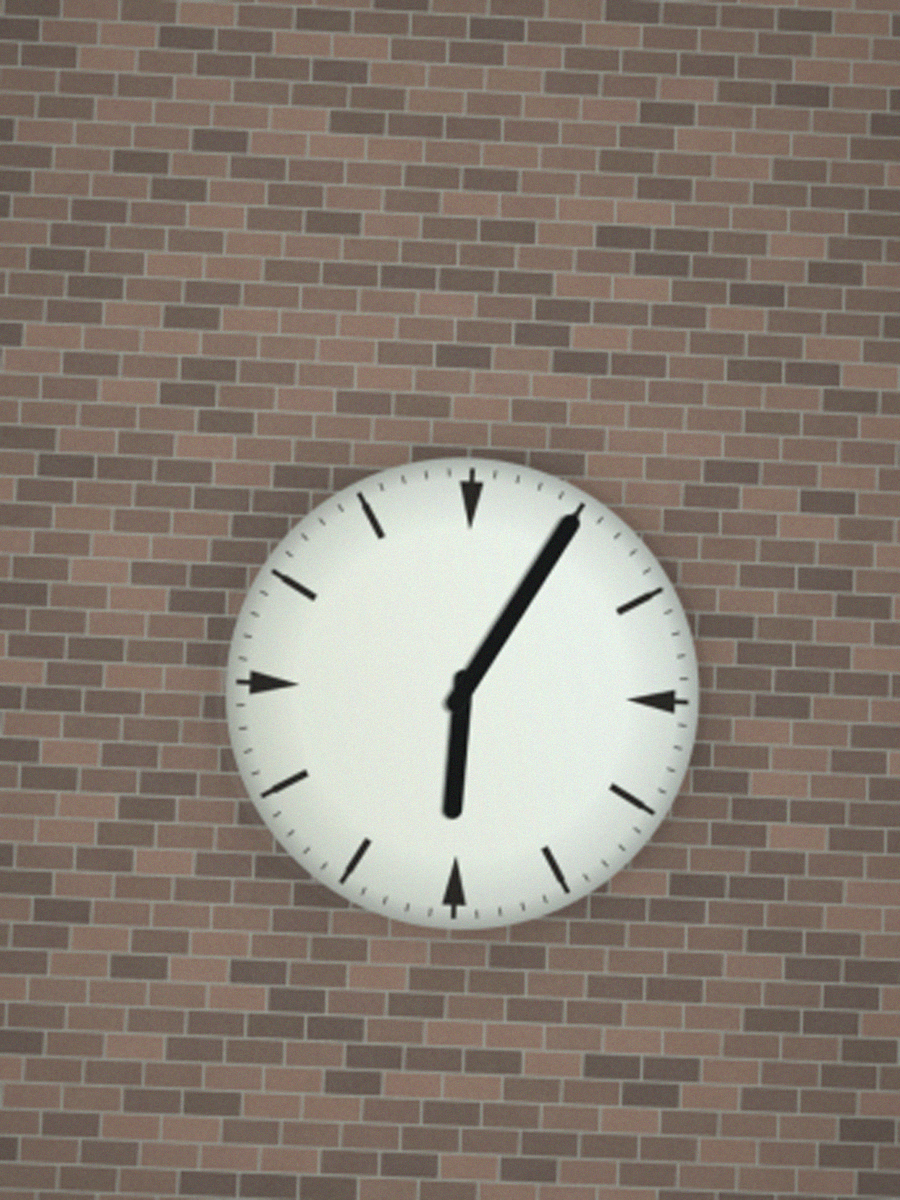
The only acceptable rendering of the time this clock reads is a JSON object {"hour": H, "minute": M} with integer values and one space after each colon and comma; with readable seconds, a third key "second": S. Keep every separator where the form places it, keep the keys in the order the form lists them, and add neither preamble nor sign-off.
{"hour": 6, "minute": 5}
